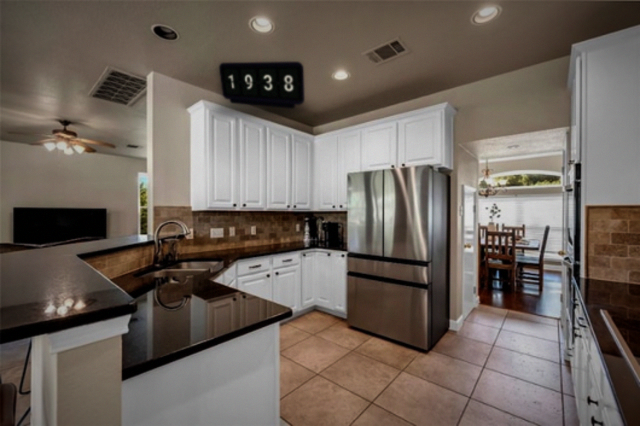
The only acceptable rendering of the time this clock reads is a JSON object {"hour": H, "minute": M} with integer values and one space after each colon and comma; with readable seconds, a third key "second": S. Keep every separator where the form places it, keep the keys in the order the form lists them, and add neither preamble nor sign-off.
{"hour": 19, "minute": 38}
